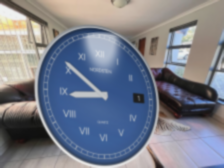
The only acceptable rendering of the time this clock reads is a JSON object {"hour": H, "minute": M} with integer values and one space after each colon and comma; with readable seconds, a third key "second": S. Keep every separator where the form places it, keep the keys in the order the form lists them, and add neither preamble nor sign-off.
{"hour": 8, "minute": 51}
